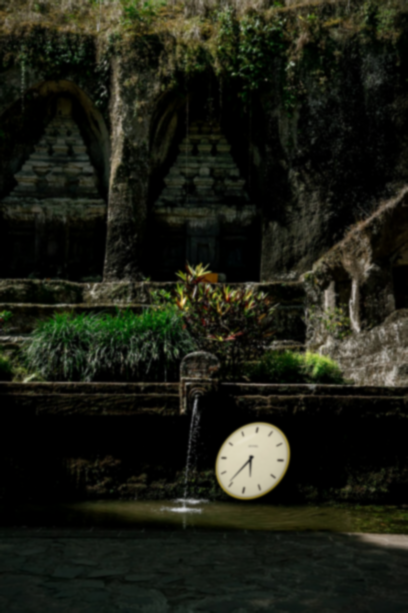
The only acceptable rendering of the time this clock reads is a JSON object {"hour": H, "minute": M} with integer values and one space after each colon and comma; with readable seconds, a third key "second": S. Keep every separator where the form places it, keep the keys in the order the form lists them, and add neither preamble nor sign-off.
{"hour": 5, "minute": 36}
